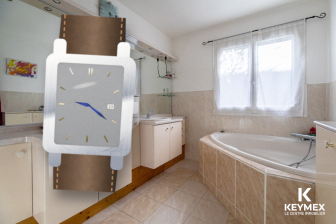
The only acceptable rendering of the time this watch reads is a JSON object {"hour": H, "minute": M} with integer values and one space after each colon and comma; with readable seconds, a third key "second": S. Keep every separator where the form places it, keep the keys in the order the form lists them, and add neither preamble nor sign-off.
{"hour": 9, "minute": 21}
